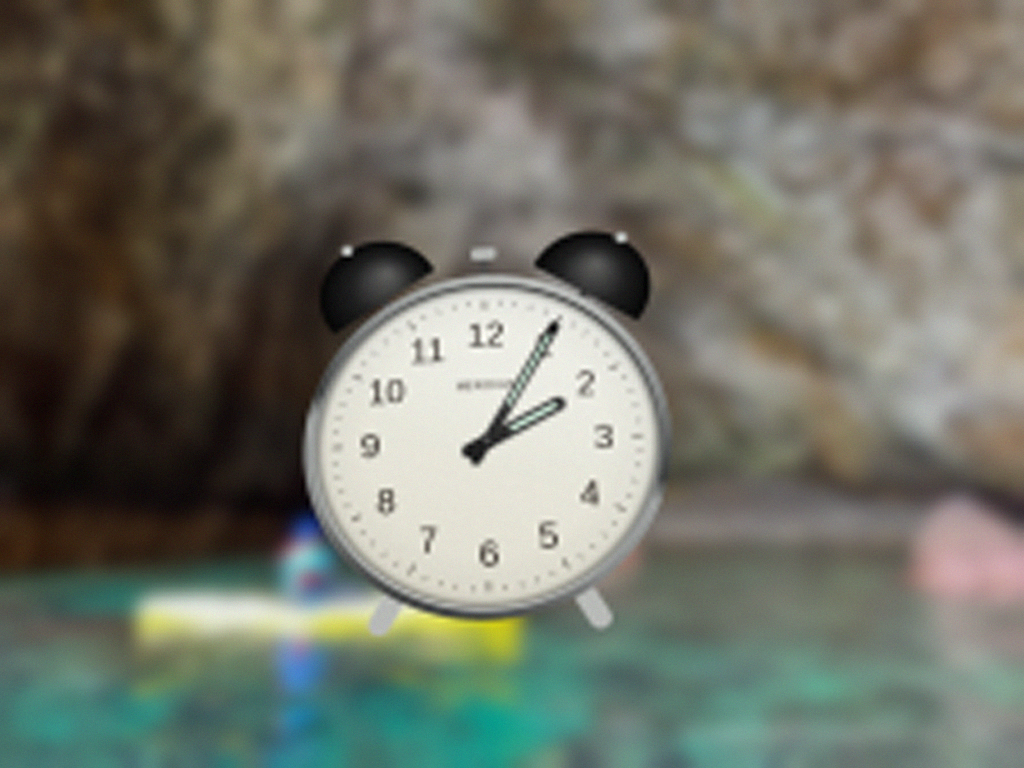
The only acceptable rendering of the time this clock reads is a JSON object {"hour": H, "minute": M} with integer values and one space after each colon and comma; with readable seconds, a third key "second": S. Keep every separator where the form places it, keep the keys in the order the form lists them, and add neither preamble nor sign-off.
{"hour": 2, "minute": 5}
